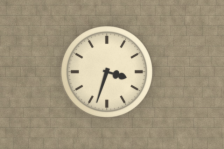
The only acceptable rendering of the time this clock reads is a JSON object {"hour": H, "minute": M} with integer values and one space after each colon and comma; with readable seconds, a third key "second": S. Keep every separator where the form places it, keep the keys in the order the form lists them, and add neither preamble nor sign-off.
{"hour": 3, "minute": 33}
